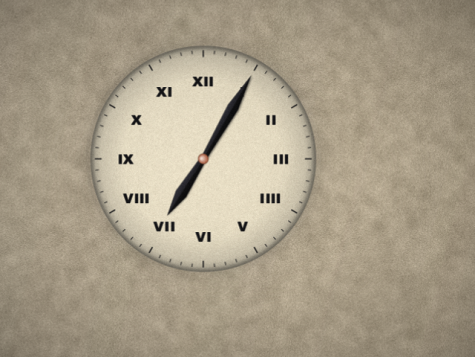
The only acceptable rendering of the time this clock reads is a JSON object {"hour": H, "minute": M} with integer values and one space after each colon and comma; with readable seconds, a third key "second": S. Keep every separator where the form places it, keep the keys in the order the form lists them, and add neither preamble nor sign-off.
{"hour": 7, "minute": 5}
